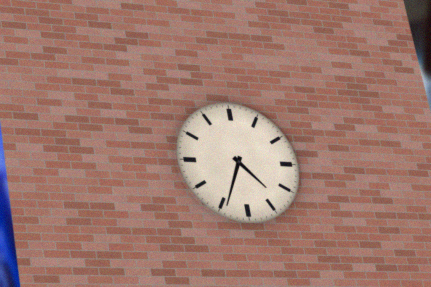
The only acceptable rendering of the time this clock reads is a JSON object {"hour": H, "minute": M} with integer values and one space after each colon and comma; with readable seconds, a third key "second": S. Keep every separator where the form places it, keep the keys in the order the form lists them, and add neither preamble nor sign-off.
{"hour": 4, "minute": 34}
